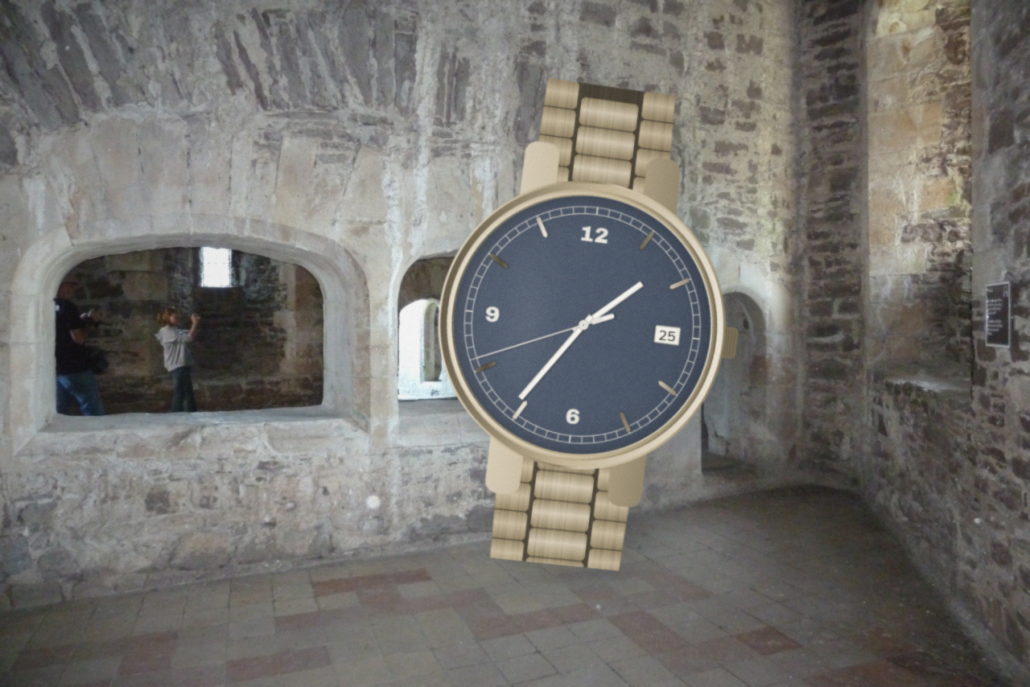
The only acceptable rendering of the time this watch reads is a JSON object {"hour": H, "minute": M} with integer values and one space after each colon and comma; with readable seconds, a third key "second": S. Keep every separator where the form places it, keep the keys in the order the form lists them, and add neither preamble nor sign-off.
{"hour": 1, "minute": 35, "second": 41}
